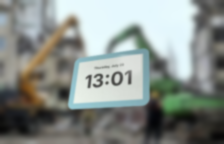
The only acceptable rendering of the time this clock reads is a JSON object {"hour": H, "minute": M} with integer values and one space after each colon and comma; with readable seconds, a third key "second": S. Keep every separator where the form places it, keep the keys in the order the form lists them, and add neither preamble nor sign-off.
{"hour": 13, "minute": 1}
